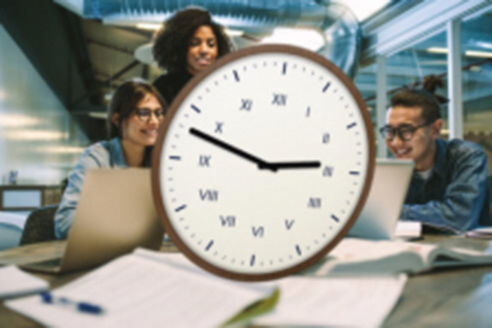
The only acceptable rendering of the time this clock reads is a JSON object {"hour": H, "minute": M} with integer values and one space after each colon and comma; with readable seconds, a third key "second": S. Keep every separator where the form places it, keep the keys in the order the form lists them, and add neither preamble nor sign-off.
{"hour": 2, "minute": 48}
